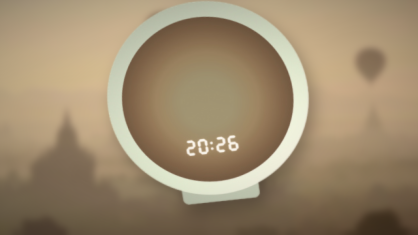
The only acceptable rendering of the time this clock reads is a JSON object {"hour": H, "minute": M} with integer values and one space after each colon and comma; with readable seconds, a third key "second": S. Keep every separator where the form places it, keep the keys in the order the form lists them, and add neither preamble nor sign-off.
{"hour": 20, "minute": 26}
